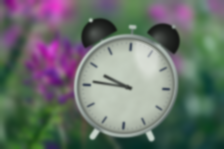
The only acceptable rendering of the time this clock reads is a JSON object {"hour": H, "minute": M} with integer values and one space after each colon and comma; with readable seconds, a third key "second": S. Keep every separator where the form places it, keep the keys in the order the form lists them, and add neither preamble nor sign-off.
{"hour": 9, "minute": 46}
